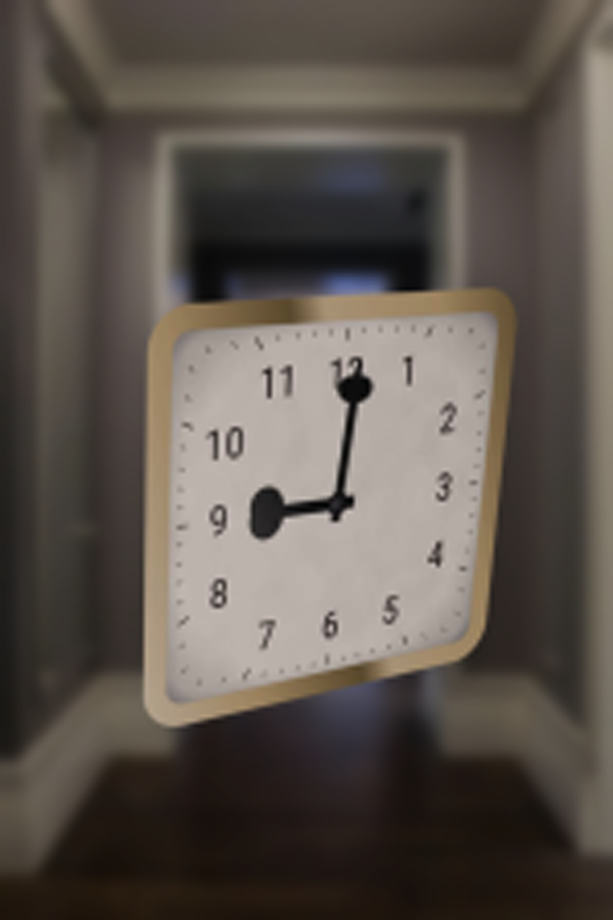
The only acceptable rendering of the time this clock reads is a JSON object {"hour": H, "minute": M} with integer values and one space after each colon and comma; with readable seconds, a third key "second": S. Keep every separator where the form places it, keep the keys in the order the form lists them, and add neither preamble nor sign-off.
{"hour": 9, "minute": 1}
